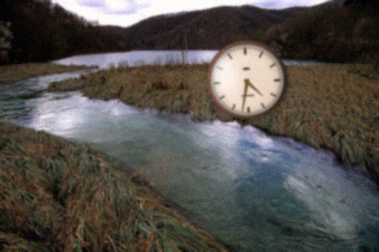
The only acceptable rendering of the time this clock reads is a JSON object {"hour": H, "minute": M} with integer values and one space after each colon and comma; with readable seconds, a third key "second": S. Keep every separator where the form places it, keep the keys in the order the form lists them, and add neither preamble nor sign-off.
{"hour": 4, "minute": 32}
